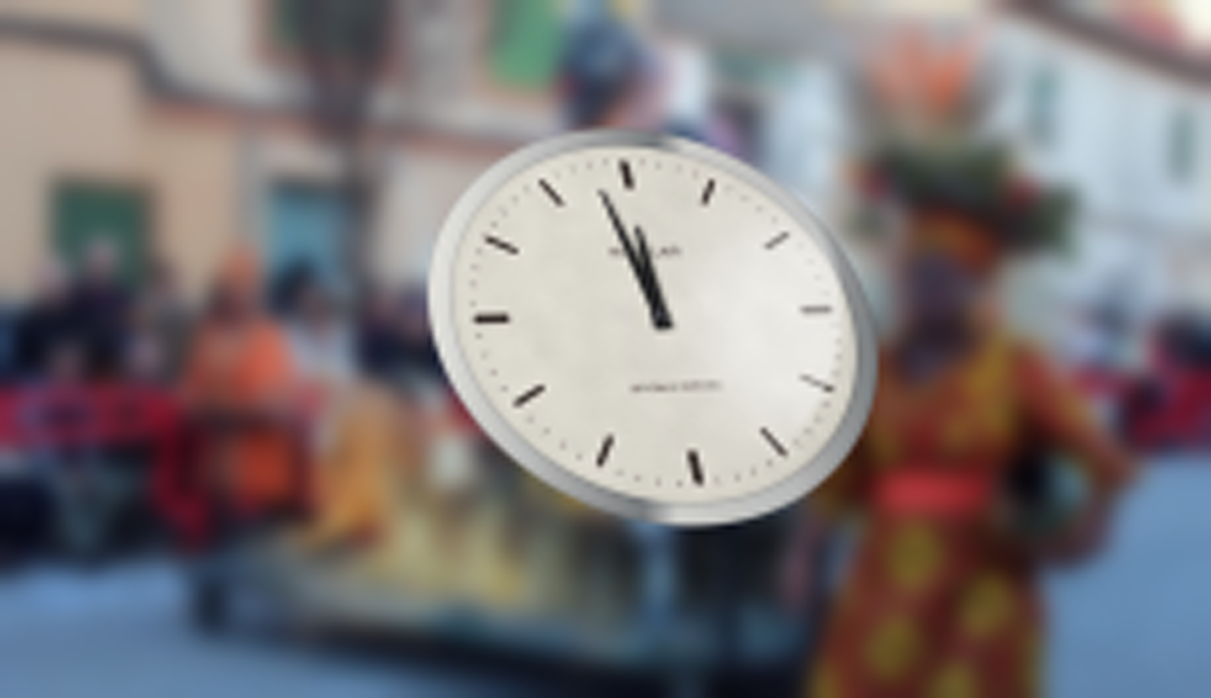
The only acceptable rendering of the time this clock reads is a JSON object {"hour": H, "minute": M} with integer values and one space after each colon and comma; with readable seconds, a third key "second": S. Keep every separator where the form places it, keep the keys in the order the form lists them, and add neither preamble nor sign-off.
{"hour": 11, "minute": 58}
